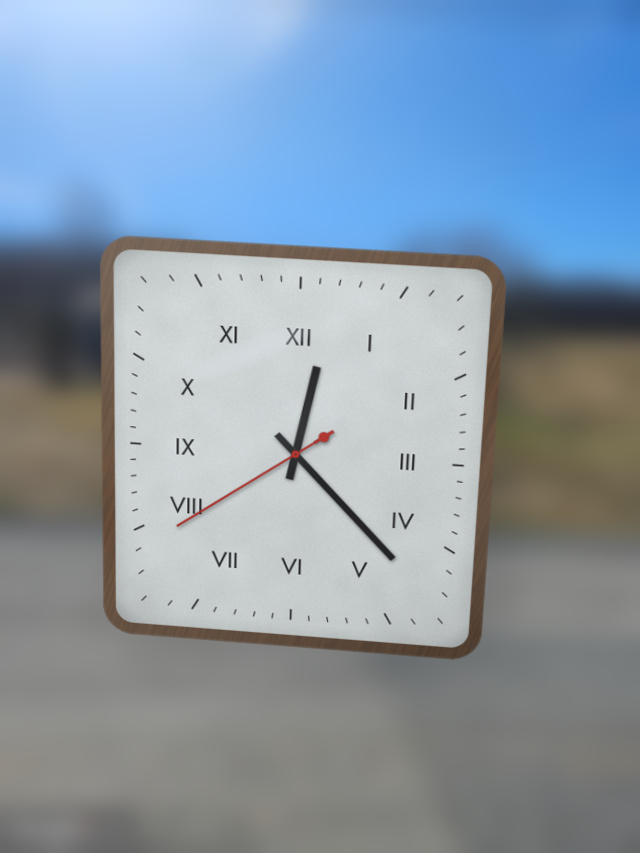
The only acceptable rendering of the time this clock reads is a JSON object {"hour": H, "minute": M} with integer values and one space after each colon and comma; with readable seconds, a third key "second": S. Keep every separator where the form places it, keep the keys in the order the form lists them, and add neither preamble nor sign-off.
{"hour": 12, "minute": 22, "second": 39}
